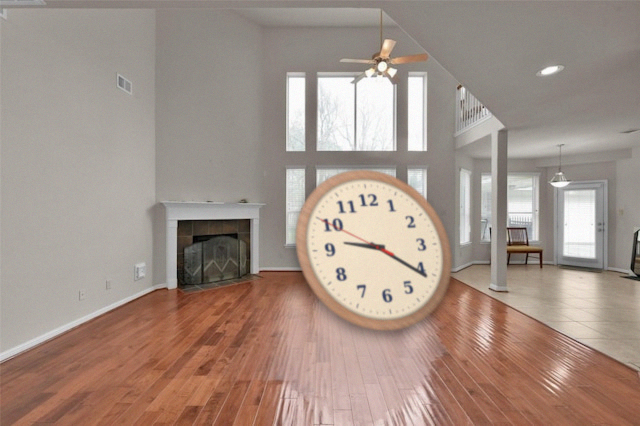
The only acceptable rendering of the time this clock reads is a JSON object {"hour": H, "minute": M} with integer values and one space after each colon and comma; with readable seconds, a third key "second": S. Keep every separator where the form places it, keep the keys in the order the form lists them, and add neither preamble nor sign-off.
{"hour": 9, "minute": 20, "second": 50}
